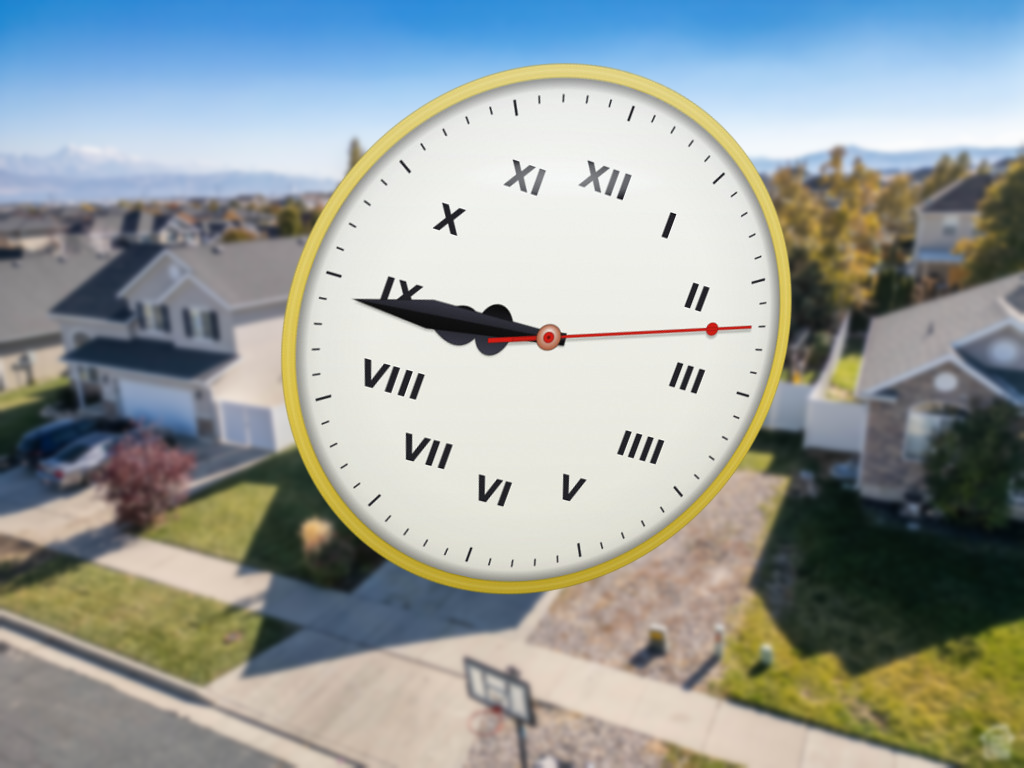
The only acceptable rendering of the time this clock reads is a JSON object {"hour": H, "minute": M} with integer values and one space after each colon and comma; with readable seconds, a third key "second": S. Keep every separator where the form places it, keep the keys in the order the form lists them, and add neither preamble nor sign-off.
{"hour": 8, "minute": 44, "second": 12}
